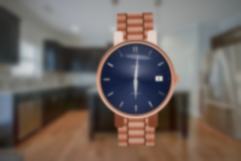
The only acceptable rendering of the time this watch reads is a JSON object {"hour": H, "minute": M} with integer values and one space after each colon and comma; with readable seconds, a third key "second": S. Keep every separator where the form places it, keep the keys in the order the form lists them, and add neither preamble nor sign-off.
{"hour": 6, "minute": 1}
